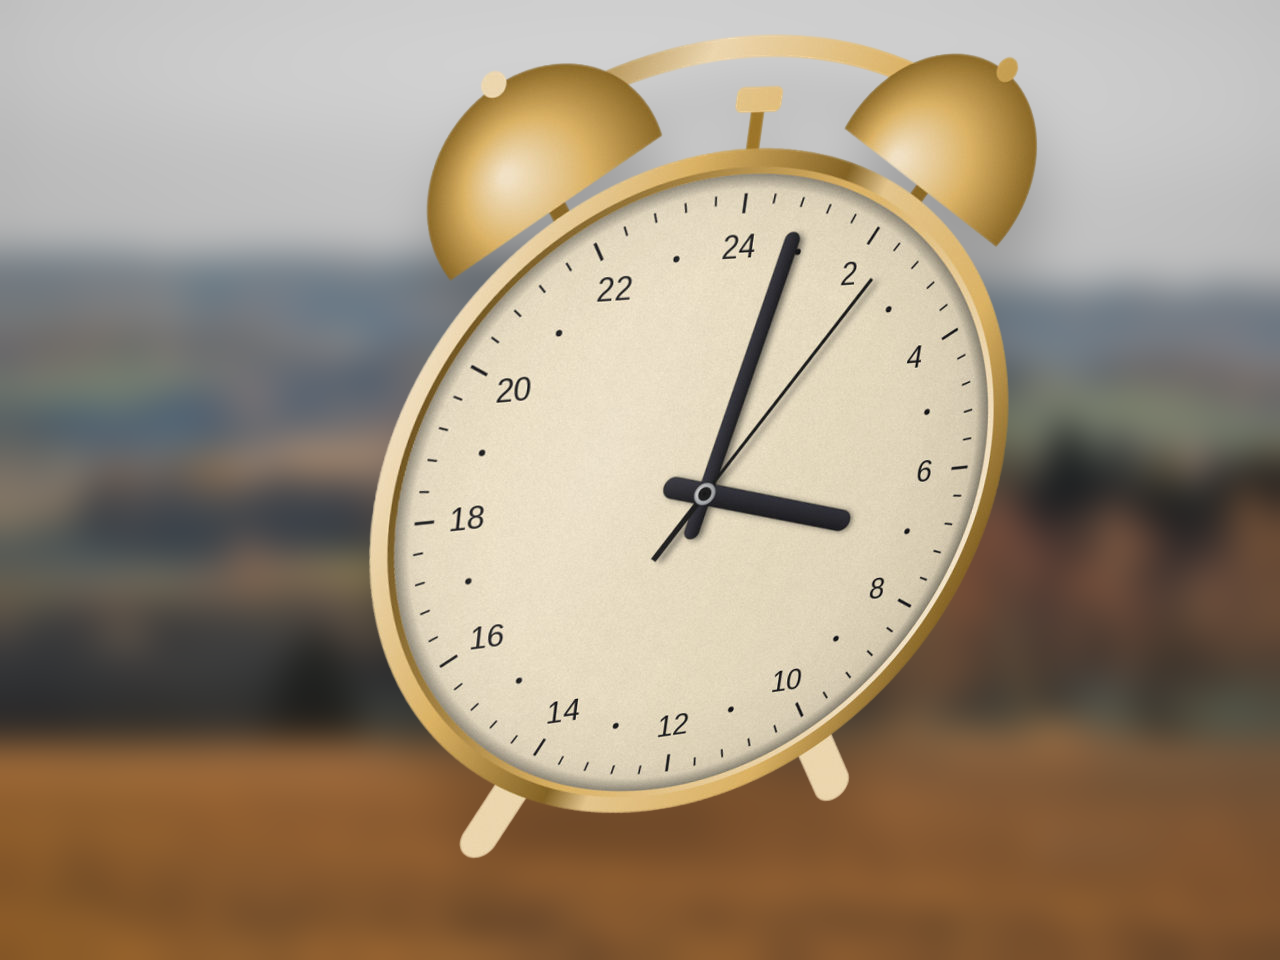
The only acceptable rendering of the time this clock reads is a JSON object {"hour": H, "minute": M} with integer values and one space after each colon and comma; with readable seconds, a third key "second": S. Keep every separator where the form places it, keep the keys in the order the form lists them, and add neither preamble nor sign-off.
{"hour": 7, "minute": 2, "second": 6}
